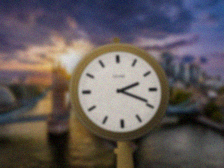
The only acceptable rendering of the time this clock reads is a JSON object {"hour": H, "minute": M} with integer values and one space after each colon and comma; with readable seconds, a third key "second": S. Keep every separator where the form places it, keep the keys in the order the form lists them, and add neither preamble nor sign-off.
{"hour": 2, "minute": 19}
